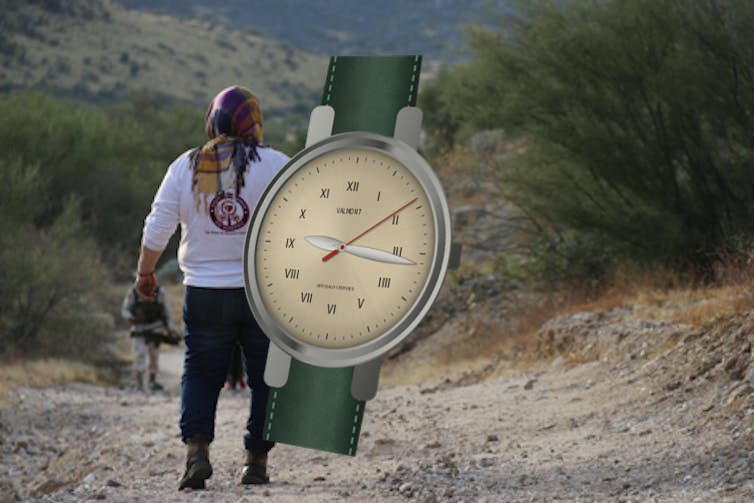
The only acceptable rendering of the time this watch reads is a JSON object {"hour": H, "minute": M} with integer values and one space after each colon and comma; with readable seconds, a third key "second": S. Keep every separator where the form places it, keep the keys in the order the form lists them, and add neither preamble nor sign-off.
{"hour": 9, "minute": 16, "second": 9}
